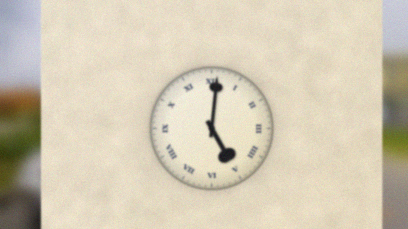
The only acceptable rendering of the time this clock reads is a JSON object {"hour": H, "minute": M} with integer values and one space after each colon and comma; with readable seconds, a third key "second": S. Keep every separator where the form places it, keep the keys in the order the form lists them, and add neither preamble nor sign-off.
{"hour": 5, "minute": 1}
